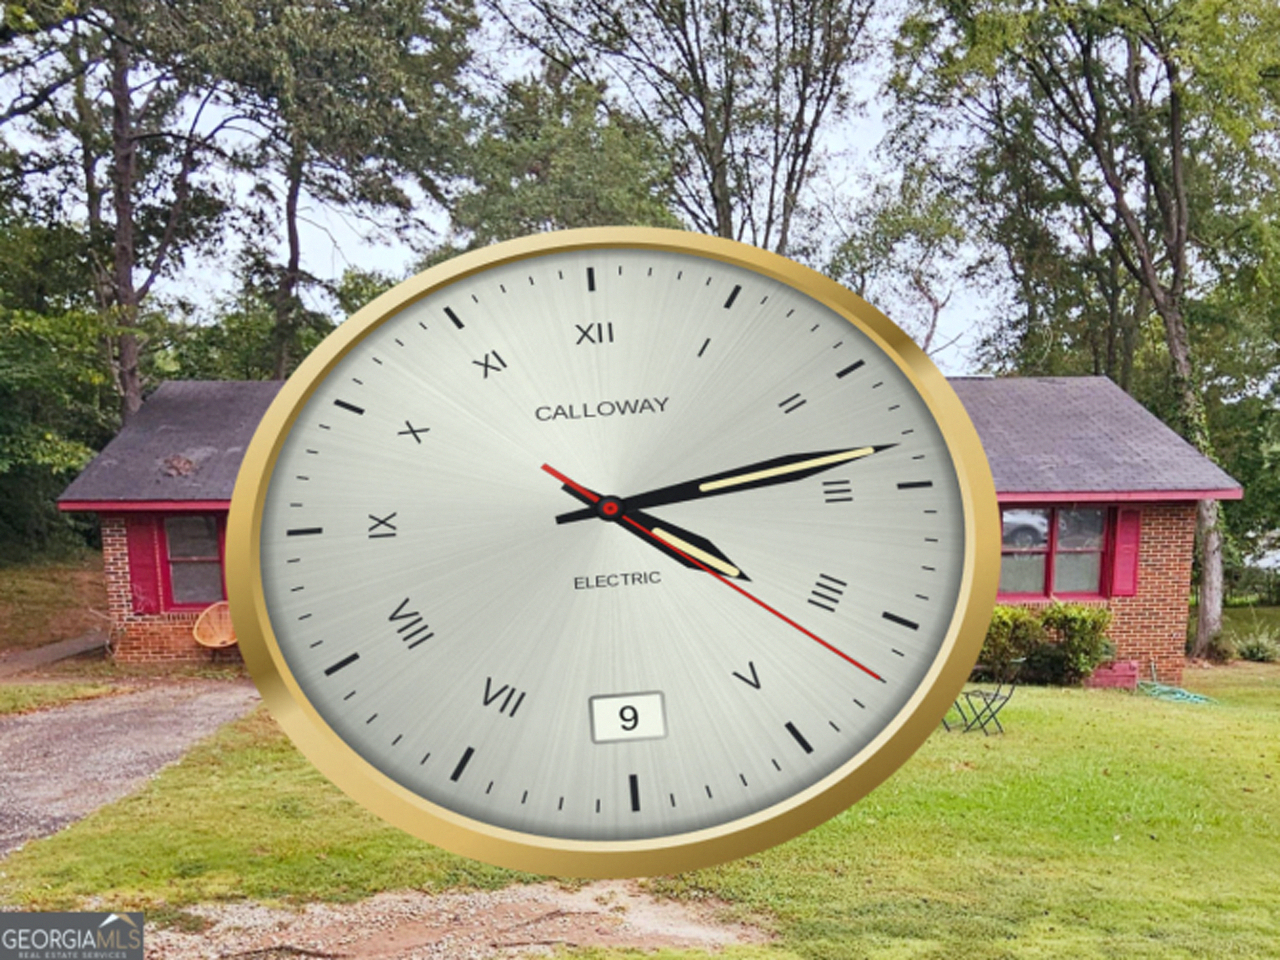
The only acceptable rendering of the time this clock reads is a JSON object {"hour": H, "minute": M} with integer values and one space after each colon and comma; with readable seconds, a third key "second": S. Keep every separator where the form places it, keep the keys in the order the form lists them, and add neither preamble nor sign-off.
{"hour": 4, "minute": 13, "second": 22}
